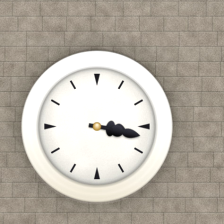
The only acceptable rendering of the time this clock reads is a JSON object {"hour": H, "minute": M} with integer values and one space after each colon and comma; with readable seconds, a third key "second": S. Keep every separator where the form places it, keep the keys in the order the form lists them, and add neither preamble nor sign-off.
{"hour": 3, "minute": 17}
